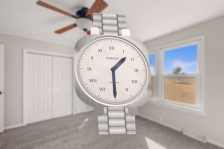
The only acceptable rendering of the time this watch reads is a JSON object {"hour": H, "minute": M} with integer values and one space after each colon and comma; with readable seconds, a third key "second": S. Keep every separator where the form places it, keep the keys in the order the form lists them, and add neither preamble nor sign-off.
{"hour": 1, "minute": 30}
